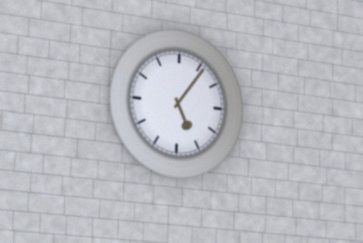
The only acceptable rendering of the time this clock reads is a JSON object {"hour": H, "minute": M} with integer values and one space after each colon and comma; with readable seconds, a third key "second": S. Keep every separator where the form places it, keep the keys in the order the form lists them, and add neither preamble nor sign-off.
{"hour": 5, "minute": 6}
